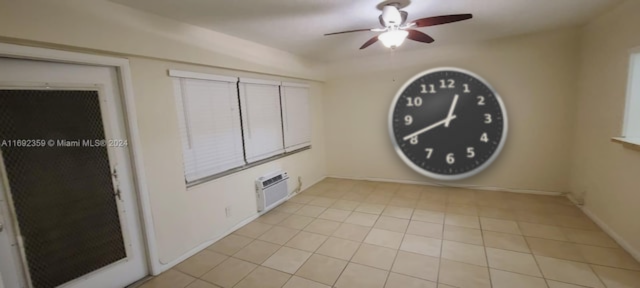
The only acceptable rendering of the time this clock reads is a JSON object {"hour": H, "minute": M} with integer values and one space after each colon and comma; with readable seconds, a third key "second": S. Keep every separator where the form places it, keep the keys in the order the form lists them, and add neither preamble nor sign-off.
{"hour": 12, "minute": 41}
